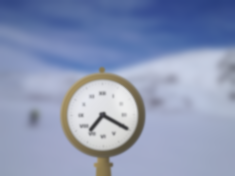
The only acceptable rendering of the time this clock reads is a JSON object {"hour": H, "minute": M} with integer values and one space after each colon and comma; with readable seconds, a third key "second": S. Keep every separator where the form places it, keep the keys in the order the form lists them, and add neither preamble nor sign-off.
{"hour": 7, "minute": 20}
